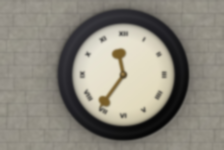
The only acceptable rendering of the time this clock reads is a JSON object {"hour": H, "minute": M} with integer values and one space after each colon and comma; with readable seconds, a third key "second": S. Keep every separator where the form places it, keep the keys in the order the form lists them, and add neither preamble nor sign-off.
{"hour": 11, "minute": 36}
